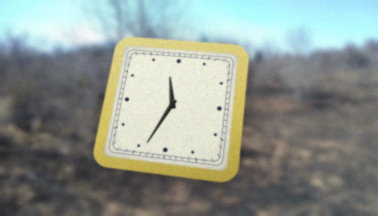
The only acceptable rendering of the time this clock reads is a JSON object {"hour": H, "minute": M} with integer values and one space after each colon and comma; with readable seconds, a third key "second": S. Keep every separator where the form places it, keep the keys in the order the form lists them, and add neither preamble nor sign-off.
{"hour": 11, "minute": 34}
